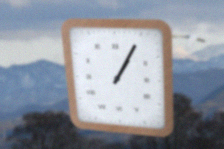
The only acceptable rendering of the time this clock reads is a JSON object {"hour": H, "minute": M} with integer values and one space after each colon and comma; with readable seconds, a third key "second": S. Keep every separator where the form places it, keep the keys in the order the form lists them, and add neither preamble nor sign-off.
{"hour": 1, "minute": 5}
